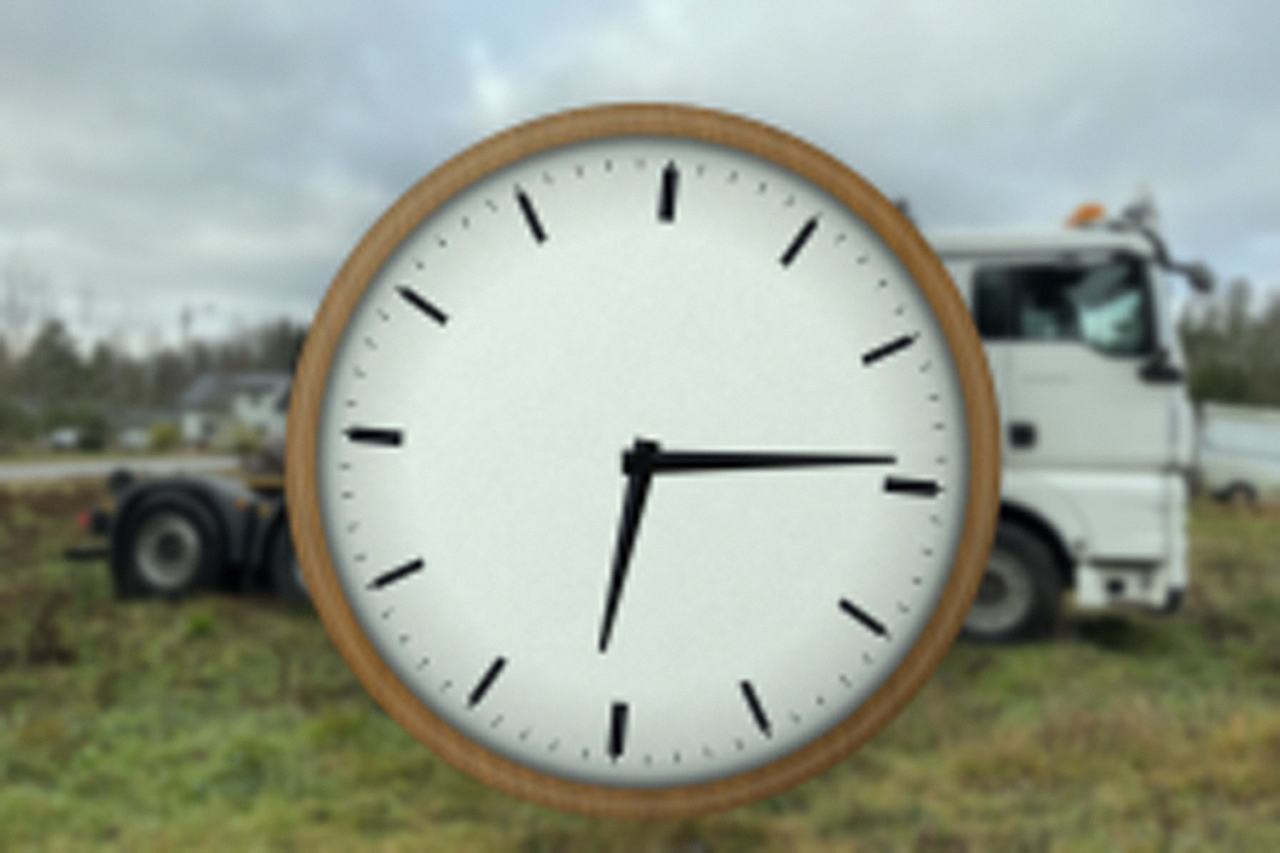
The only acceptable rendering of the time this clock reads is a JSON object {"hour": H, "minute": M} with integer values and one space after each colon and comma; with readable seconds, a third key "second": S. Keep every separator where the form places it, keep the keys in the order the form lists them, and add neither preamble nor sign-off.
{"hour": 6, "minute": 14}
